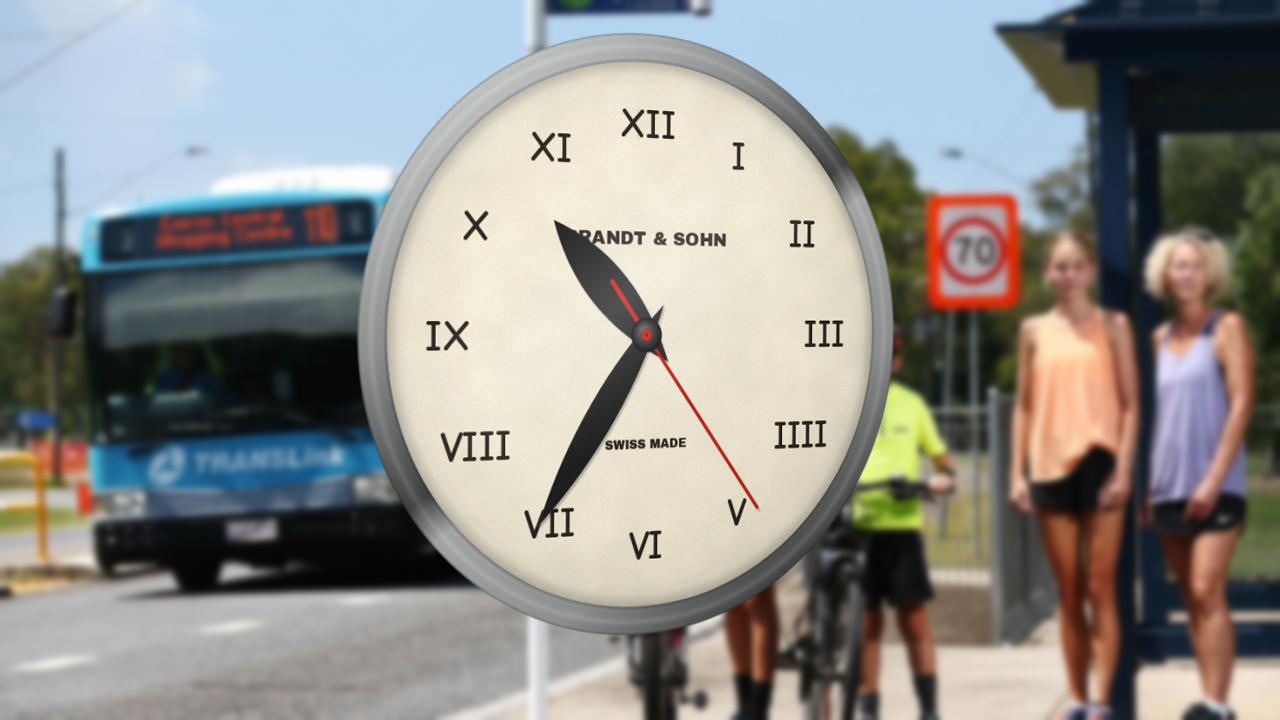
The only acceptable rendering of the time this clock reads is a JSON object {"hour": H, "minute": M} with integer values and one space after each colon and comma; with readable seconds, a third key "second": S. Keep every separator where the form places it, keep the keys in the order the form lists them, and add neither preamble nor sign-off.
{"hour": 10, "minute": 35, "second": 24}
